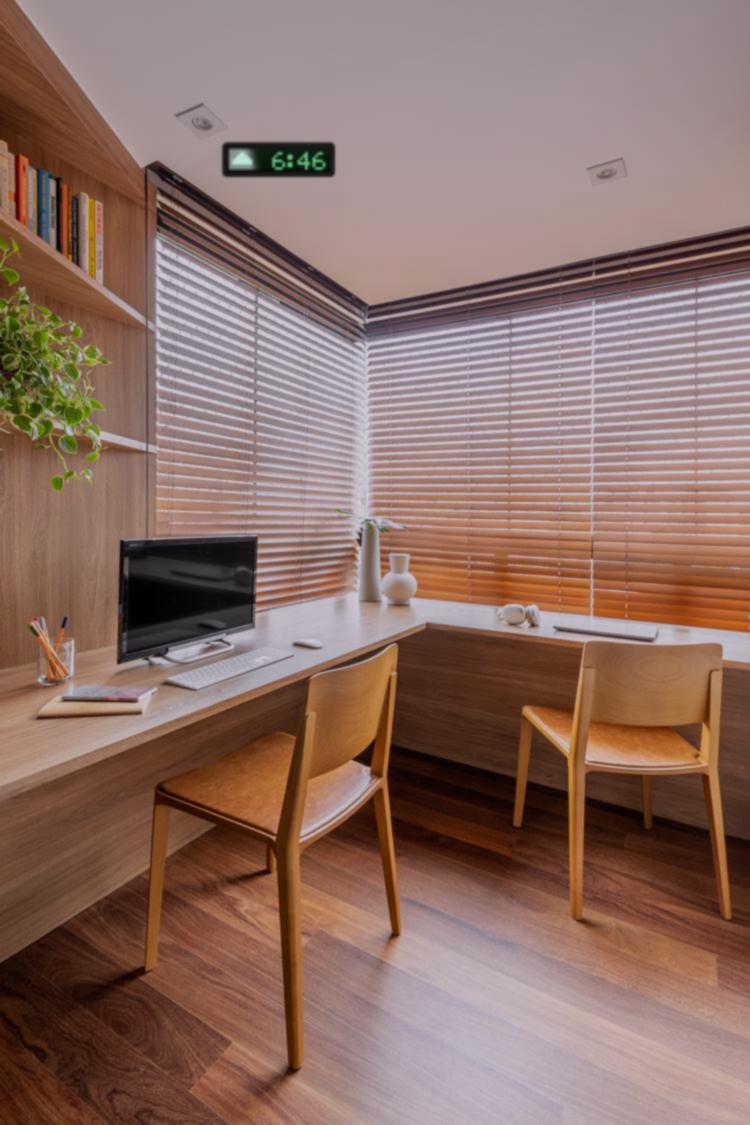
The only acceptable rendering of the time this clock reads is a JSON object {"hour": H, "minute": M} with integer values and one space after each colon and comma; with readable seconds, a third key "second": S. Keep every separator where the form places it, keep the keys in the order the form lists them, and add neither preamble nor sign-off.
{"hour": 6, "minute": 46}
